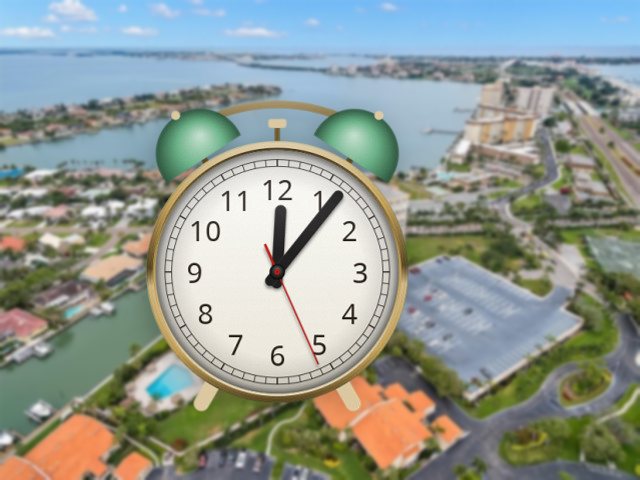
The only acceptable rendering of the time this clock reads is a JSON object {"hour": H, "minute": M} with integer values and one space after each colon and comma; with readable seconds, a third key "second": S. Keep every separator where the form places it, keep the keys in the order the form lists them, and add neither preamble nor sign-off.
{"hour": 12, "minute": 6, "second": 26}
